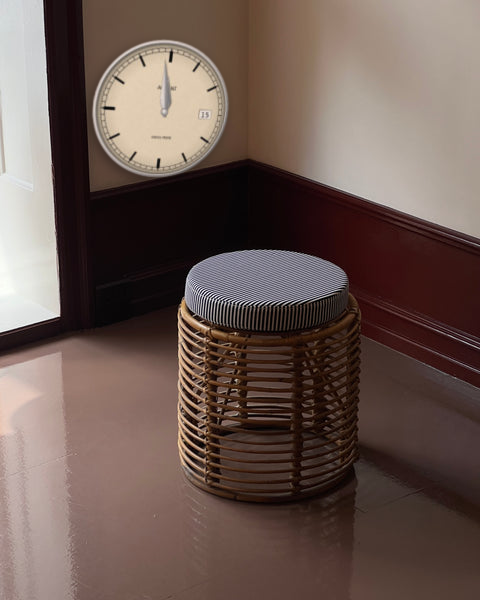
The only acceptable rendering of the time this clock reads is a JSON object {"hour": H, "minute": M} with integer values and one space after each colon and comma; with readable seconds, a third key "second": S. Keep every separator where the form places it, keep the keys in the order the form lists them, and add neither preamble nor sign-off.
{"hour": 11, "minute": 59}
